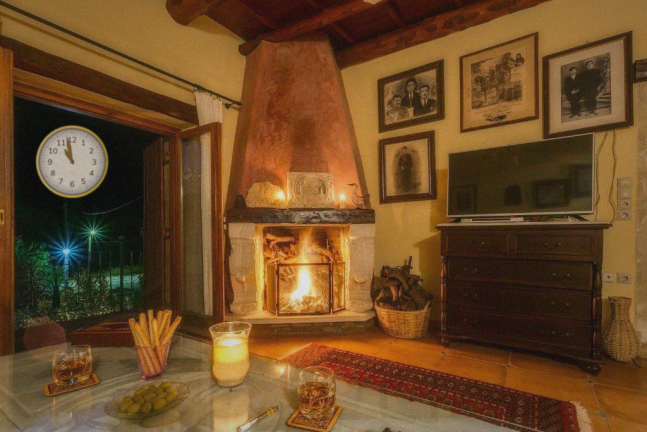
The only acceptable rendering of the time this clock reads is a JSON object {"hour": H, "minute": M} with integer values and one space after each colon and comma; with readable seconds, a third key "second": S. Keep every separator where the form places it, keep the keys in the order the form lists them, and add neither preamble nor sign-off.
{"hour": 10, "minute": 58}
